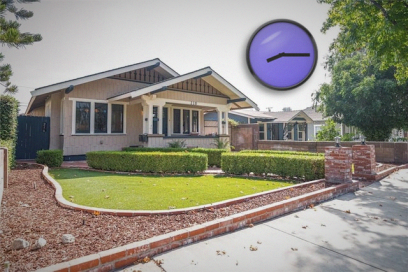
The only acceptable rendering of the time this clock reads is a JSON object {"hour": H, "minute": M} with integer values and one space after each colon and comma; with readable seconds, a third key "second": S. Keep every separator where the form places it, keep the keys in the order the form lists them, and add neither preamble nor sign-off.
{"hour": 8, "minute": 15}
